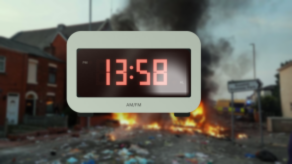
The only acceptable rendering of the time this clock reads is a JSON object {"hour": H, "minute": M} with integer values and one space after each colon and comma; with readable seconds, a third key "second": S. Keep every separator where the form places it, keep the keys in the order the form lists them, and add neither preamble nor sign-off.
{"hour": 13, "minute": 58}
